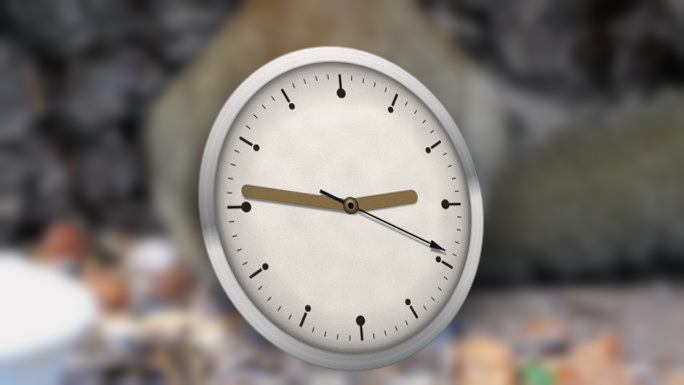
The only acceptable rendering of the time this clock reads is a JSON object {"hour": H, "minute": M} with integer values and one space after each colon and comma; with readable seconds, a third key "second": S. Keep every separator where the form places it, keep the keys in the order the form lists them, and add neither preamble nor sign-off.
{"hour": 2, "minute": 46, "second": 19}
